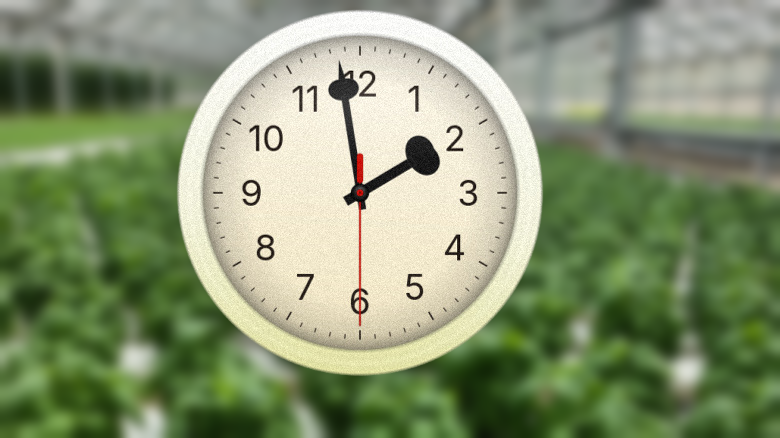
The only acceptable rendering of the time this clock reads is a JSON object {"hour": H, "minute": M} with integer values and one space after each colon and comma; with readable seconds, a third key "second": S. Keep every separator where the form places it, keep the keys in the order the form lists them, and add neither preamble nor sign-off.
{"hour": 1, "minute": 58, "second": 30}
